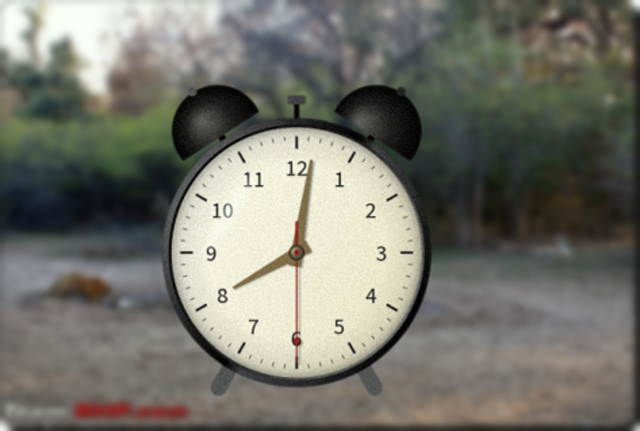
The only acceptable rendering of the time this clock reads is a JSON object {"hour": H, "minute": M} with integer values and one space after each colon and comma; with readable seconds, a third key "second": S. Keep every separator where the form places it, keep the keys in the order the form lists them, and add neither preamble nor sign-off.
{"hour": 8, "minute": 1, "second": 30}
